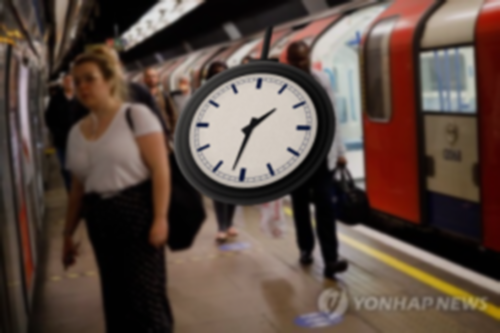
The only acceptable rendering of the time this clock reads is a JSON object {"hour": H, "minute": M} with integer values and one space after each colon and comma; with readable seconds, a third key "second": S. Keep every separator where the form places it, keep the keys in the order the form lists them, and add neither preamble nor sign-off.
{"hour": 1, "minute": 32}
